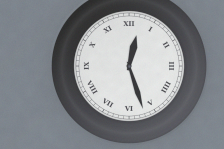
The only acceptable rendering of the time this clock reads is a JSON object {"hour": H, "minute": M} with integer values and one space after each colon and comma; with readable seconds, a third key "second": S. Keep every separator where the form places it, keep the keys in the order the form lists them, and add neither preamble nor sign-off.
{"hour": 12, "minute": 27}
